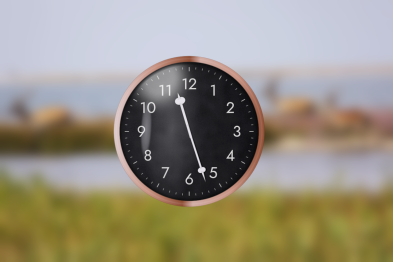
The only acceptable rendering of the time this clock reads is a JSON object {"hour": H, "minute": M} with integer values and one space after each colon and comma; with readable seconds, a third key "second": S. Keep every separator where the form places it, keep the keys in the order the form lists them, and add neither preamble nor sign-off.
{"hour": 11, "minute": 27}
